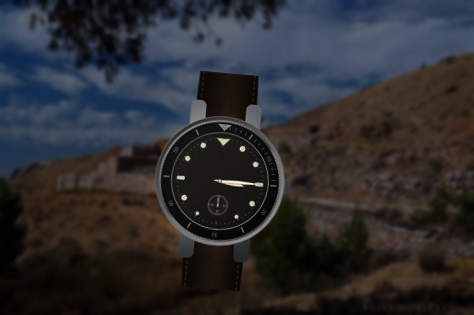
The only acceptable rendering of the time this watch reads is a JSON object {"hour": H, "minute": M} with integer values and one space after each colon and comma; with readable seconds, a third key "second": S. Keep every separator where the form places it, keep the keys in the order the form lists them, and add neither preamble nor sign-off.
{"hour": 3, "minute": 15}
